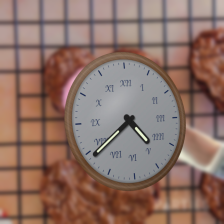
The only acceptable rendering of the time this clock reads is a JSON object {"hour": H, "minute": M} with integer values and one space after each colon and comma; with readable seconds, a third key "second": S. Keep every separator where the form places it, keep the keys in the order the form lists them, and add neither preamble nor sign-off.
{"hour": 4, "minute": 39}
